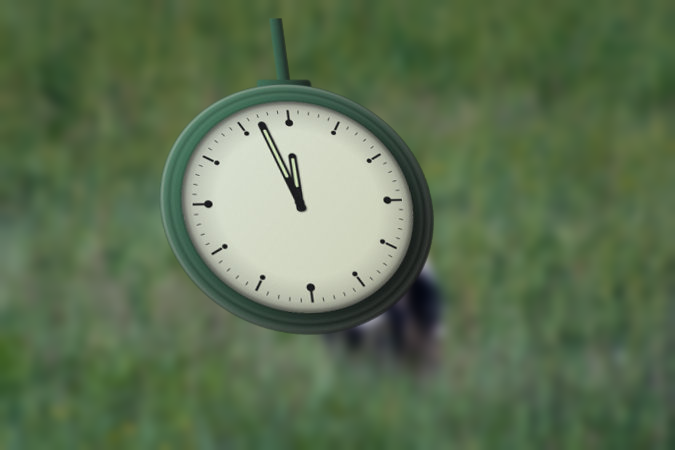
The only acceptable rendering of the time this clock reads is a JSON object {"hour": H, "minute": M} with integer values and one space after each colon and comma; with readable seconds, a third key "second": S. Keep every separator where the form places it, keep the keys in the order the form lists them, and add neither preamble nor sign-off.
{"hour": 11, "minute": 57}
